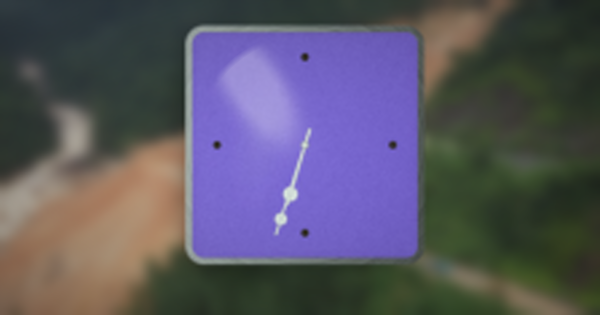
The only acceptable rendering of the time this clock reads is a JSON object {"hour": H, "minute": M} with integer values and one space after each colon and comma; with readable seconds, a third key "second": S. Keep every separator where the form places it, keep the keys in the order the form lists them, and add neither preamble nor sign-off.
{"hour": 6, "minute": 33}
